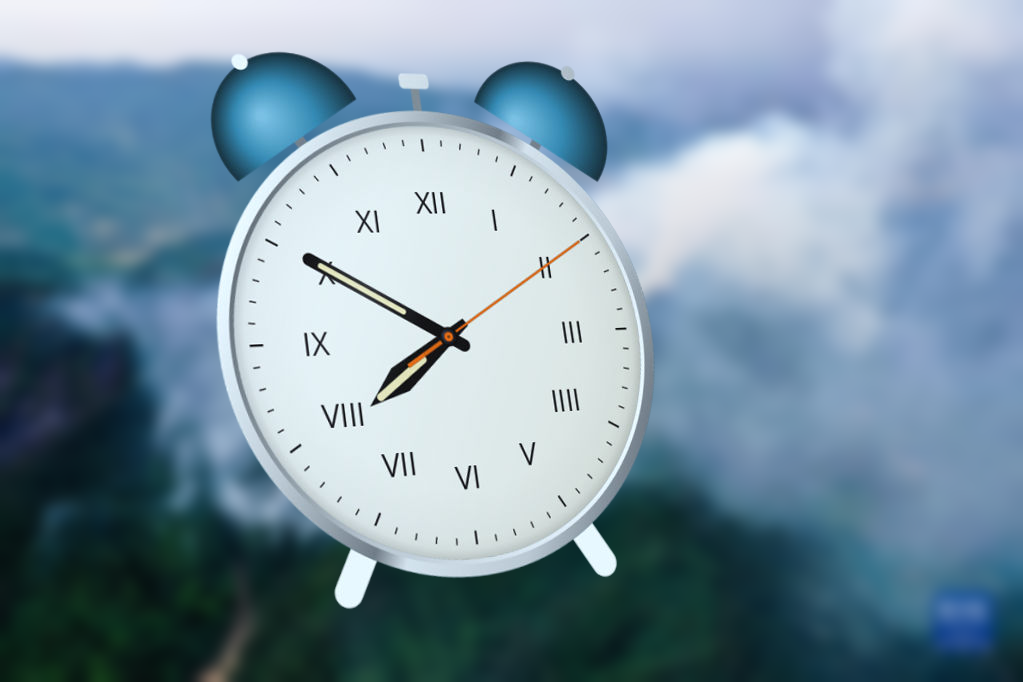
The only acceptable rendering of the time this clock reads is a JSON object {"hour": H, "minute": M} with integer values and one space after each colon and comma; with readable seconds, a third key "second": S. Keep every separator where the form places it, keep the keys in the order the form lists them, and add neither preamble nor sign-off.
{"hour": 7, "minute": 50, "second": 10}
